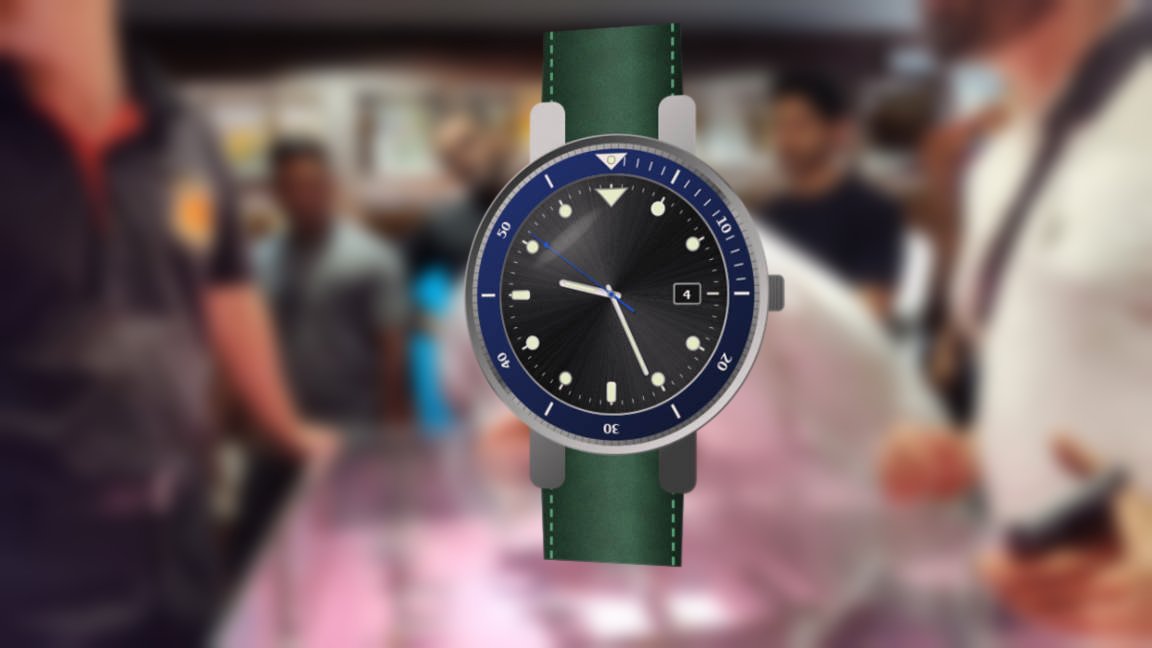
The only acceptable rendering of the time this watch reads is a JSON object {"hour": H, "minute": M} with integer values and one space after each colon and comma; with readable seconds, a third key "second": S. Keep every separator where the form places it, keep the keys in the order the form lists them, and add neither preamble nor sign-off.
{"hour": 9, "minute": 25, "second": 51}
